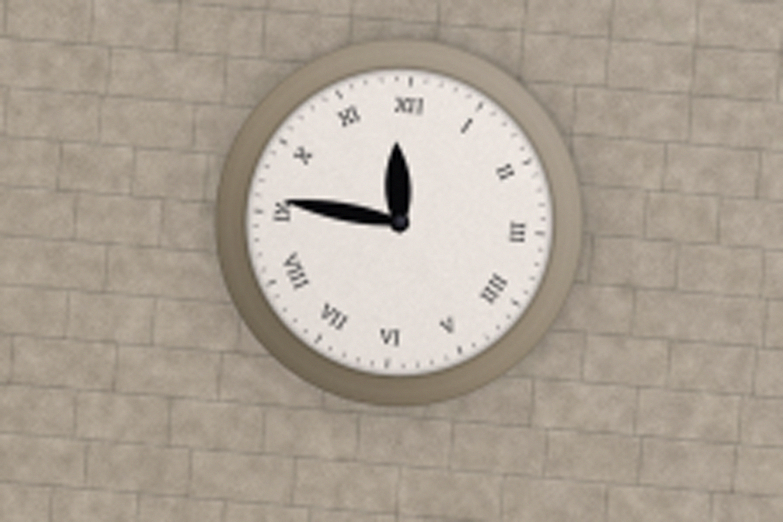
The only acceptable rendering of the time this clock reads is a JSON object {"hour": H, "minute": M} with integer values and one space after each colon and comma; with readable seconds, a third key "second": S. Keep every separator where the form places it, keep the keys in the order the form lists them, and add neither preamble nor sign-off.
{"hour": 11, "minute": 46}
